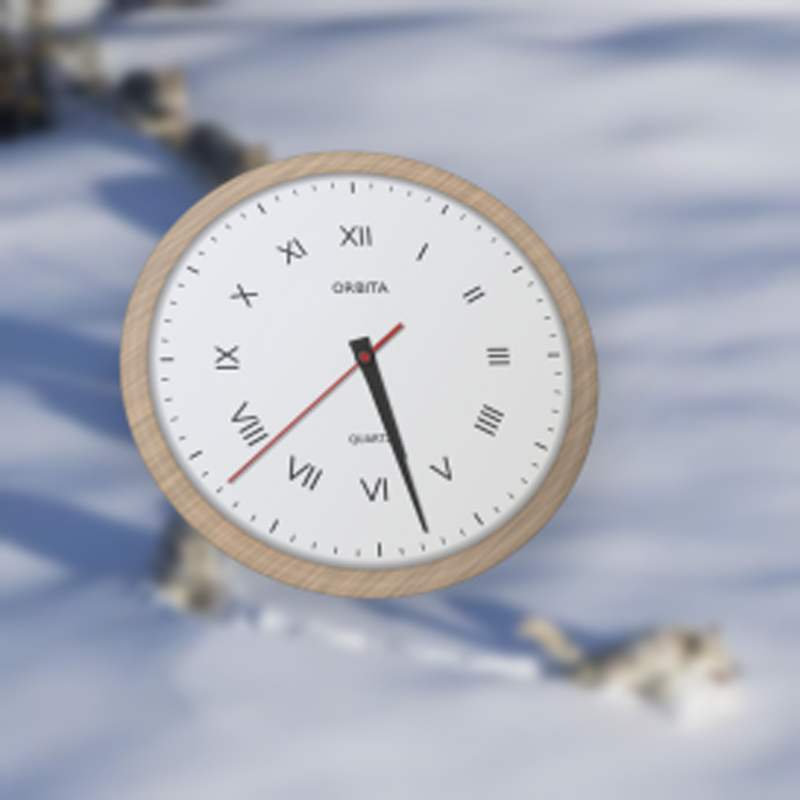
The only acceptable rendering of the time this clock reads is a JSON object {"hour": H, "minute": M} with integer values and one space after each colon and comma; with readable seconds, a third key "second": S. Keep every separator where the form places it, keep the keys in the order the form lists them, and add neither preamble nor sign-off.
{"hour": 5, "minute": 27, "second": 38}
